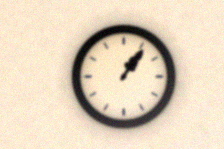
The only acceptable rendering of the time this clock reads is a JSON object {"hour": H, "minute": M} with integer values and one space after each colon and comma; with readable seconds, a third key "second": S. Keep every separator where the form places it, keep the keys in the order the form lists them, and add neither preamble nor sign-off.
{"hour": 1, "minute": 6}
